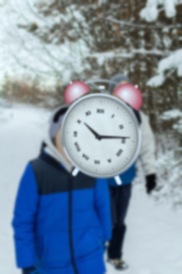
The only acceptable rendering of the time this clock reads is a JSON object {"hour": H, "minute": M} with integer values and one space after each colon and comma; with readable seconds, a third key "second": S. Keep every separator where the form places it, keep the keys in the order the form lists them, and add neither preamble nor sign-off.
{"hour": 10, "minute": 14}
